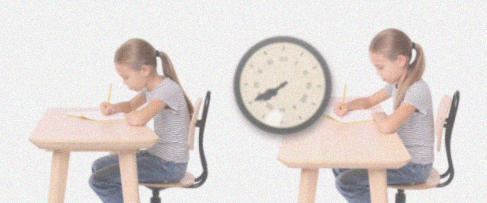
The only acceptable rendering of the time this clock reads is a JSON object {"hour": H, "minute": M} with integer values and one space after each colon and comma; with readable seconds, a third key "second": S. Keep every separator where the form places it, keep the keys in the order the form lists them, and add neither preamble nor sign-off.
{"hour": 7, "minute": 40}
